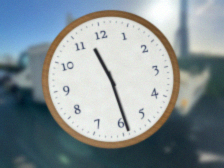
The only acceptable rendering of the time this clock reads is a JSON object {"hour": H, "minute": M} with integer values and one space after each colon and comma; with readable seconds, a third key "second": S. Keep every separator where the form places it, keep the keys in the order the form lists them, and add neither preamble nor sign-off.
{"hour": 11, "minute": 29}
